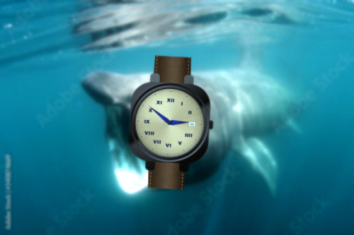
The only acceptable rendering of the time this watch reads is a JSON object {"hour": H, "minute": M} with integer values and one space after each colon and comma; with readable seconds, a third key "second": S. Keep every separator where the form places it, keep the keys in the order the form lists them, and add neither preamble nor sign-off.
{"hour": 2, "minute": 51}
